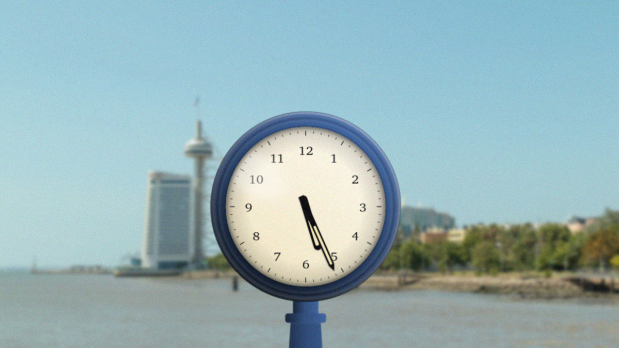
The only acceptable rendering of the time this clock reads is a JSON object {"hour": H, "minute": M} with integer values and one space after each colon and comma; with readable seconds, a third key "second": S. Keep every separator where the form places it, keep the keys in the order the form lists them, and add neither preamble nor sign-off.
{"hour": 5, "minute": 26}
